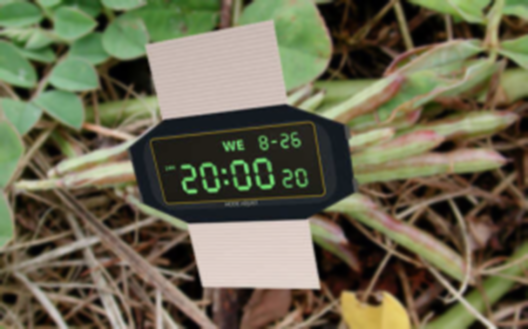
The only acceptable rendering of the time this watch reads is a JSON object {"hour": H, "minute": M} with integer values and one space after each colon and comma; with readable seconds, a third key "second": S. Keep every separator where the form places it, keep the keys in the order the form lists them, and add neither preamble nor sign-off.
{"hour": 20, "minute": 0, "second": 20}
